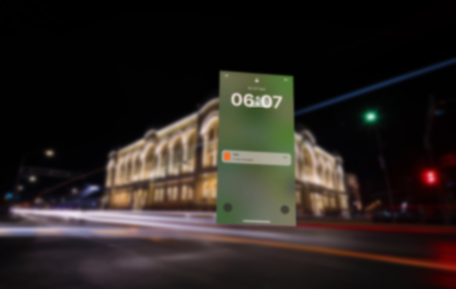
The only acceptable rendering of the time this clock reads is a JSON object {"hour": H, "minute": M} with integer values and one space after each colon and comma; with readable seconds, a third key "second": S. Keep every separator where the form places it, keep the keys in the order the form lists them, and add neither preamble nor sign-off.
{"hour": 6, "minute": 7}
